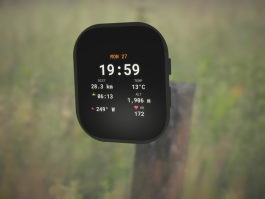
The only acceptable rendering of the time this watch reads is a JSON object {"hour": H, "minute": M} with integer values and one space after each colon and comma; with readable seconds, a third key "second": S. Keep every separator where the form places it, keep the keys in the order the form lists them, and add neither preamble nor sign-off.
{"hour": 19, "minute": 59}
